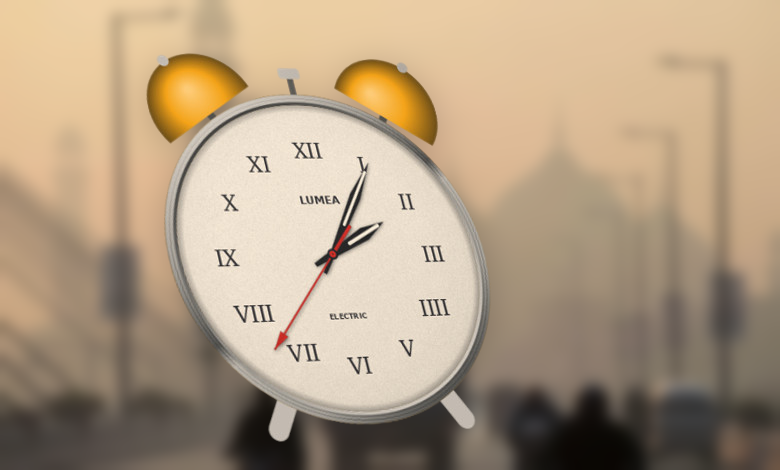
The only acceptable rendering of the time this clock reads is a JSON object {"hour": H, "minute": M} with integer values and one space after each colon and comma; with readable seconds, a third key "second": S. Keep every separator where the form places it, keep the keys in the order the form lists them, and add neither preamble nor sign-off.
{"hour": 2, "minute": 5, "second": 37}
